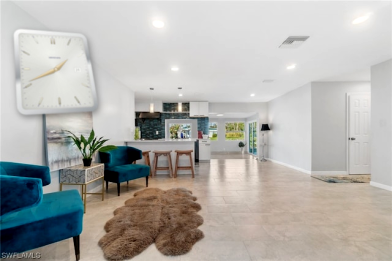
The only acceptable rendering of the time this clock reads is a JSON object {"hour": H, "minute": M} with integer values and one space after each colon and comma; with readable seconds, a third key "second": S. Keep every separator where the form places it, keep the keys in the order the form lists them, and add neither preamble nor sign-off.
{"hour": 1, "minute": 41}
